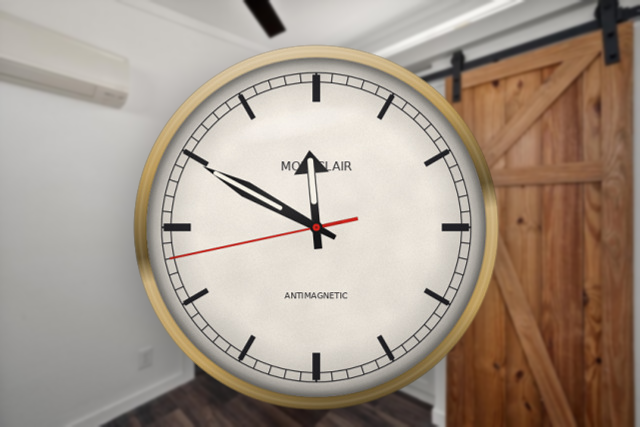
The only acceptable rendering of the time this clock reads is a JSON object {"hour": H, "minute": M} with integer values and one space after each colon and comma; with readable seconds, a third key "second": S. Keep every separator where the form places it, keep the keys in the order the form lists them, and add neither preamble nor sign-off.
{"hour": 11, "minute": 49, "second": 43}
